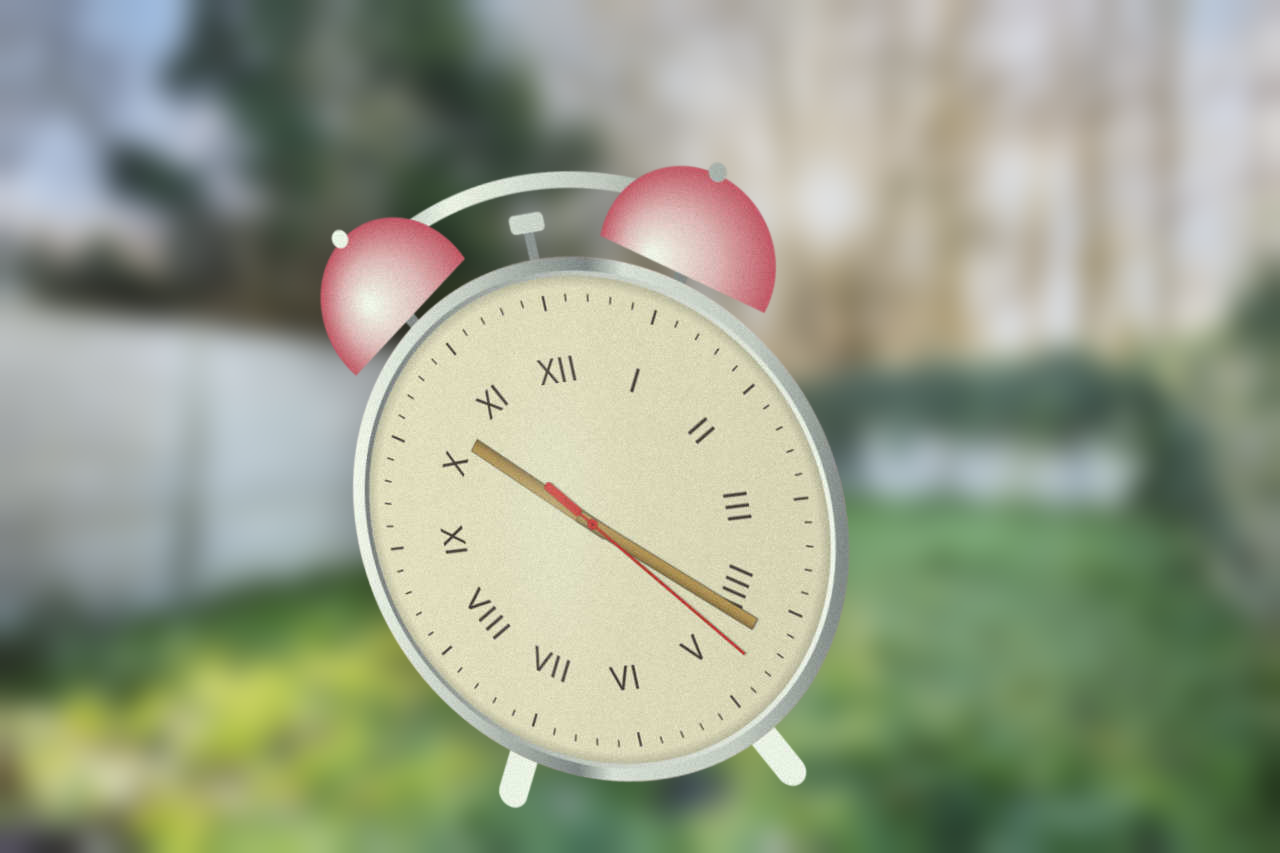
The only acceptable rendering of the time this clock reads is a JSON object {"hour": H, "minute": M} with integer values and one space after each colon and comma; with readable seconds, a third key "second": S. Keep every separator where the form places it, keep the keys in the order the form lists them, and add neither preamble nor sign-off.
{"hour": 10, "minute": 21, "second": 23}
